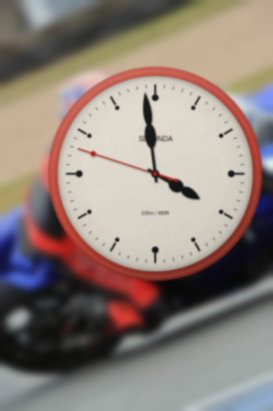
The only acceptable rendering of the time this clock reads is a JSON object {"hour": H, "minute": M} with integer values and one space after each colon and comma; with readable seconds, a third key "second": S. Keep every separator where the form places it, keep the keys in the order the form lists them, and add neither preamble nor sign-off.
{"hour": 3, "minute": 58, "second": 48}
